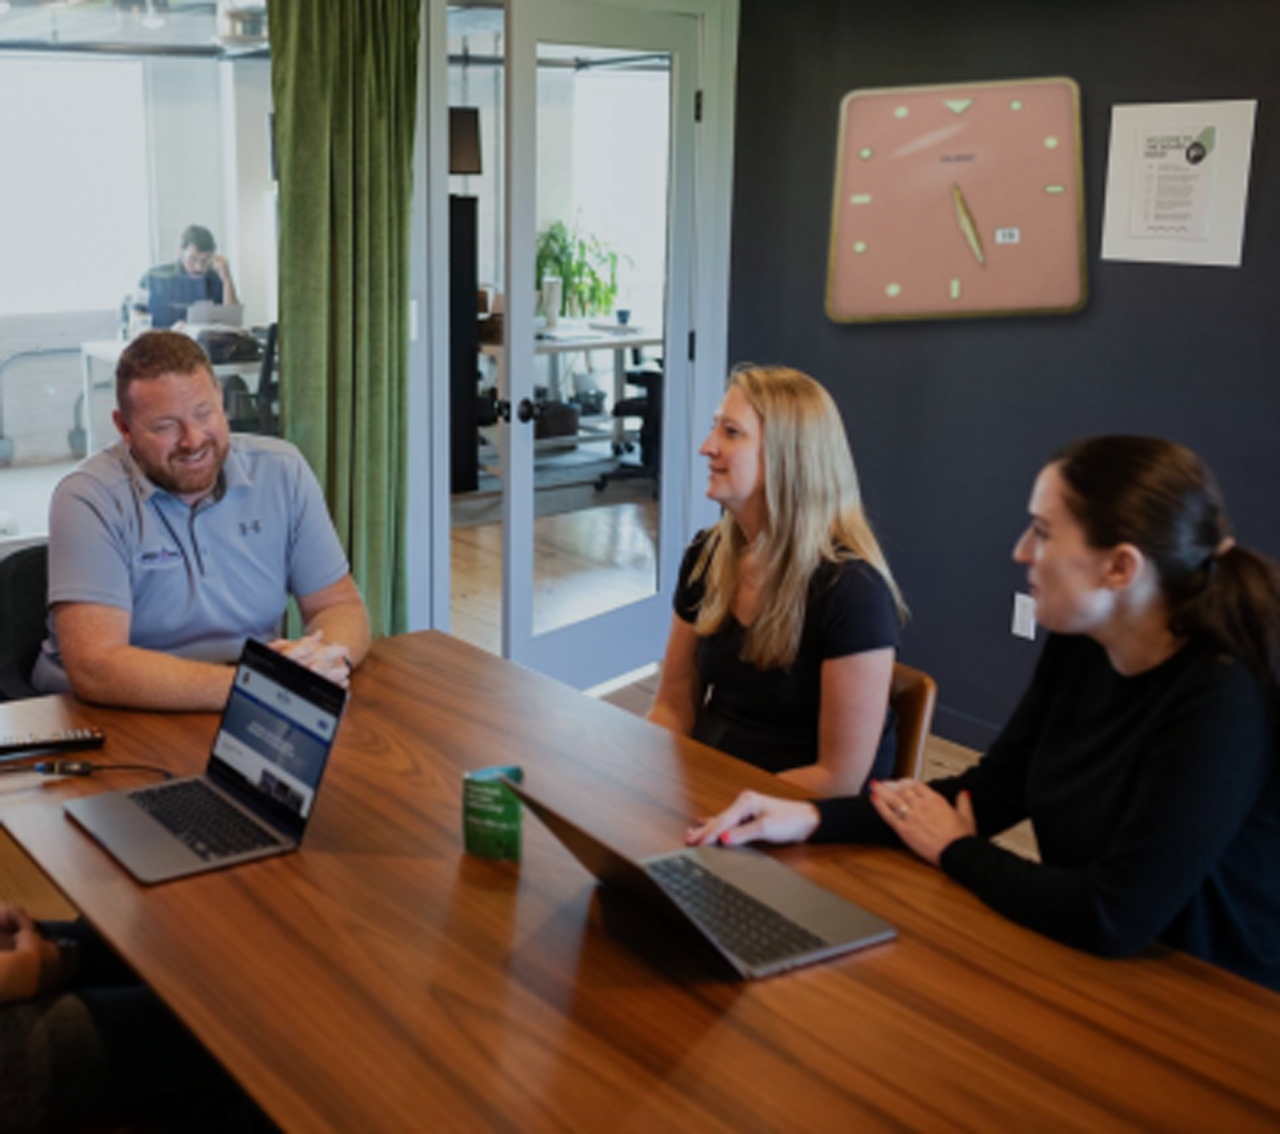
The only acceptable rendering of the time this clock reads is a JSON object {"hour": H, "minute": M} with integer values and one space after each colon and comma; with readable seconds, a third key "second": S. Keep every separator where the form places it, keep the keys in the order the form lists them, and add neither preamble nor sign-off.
{"hour": 5, "minute": 27}
